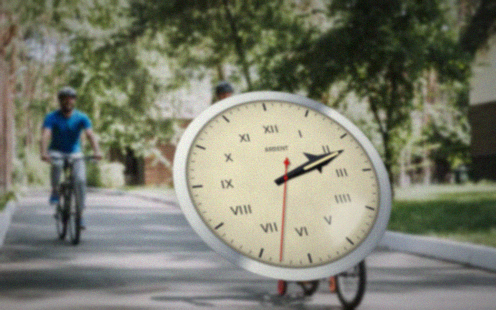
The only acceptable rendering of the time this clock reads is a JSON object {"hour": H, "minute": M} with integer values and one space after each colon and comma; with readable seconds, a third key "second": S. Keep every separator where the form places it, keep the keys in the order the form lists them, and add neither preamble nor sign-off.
{"hour": 2, "minute": 11, "second": 33}
